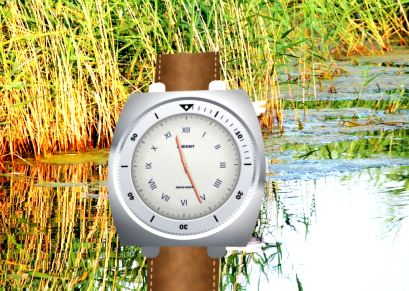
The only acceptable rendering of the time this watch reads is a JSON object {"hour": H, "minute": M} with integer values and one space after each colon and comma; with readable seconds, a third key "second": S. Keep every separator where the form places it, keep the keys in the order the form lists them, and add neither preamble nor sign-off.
{"hour": 11, "minute": 26}
